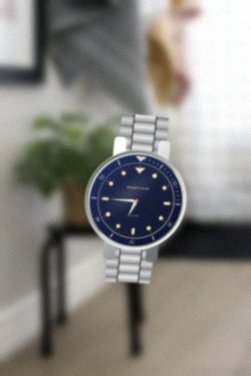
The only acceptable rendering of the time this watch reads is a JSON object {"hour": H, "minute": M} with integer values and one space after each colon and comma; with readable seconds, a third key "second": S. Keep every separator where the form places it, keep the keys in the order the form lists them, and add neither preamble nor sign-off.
{"hour": 6, "minute": 45}
